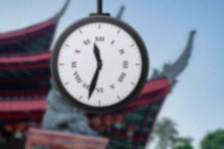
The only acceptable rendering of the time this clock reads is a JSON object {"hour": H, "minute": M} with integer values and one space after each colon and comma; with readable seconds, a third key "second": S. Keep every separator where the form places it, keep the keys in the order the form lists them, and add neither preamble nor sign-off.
{"hour": 11, "minute": 33}
